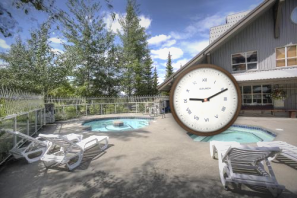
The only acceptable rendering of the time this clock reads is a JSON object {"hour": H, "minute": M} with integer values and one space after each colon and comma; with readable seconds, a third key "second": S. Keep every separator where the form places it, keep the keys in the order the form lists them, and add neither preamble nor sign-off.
{"hour": 9, "minute": 11}
